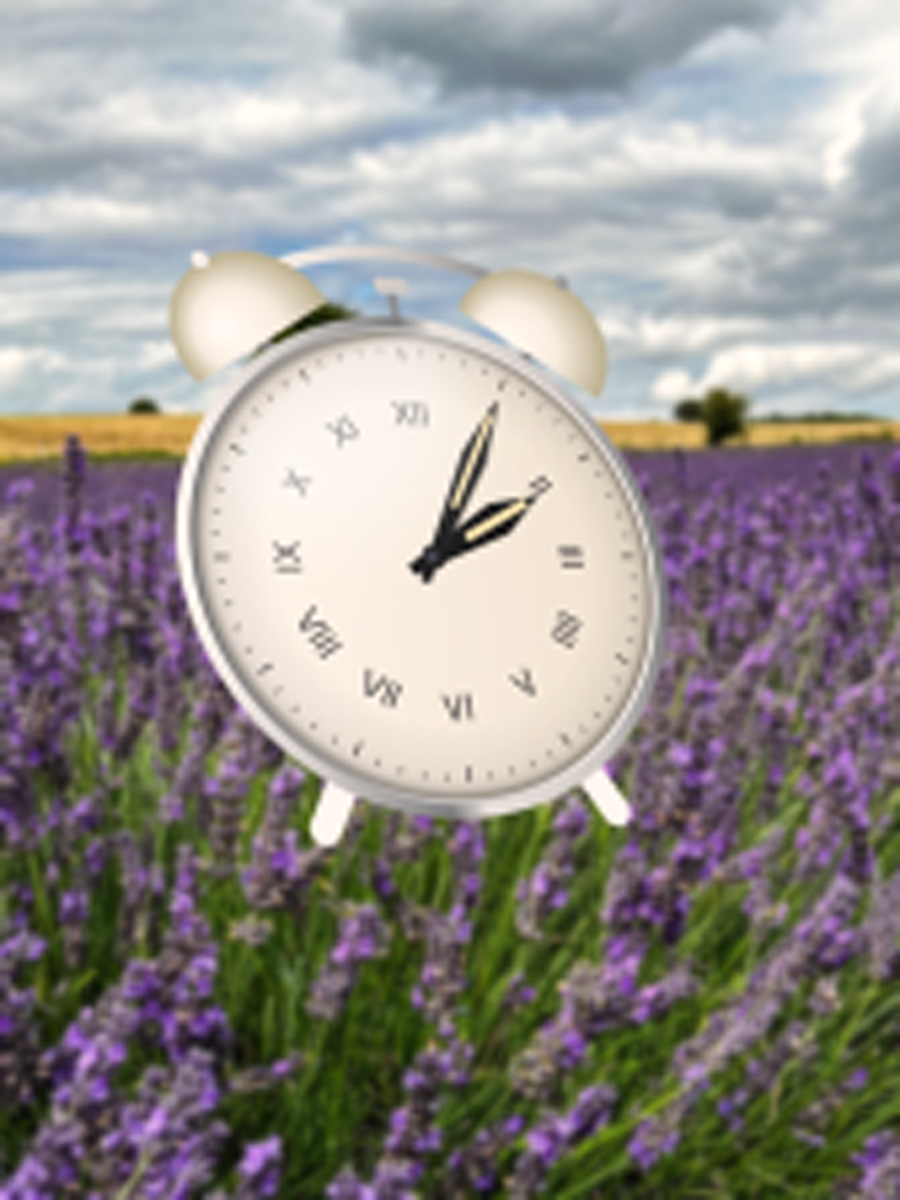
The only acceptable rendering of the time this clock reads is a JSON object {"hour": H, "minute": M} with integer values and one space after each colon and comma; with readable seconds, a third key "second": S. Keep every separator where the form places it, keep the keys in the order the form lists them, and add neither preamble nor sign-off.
{"hour": 2, "minute": 5}
